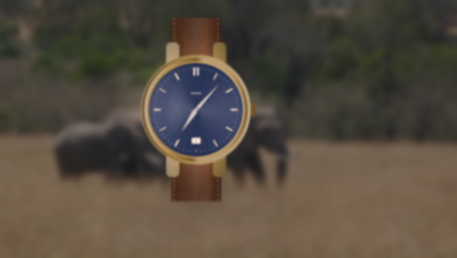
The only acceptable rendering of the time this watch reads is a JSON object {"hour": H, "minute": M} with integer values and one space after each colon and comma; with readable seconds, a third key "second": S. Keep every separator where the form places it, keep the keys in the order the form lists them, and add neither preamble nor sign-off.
{"hour": 7, "minute": 7}
